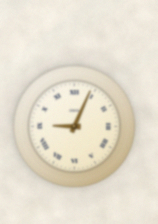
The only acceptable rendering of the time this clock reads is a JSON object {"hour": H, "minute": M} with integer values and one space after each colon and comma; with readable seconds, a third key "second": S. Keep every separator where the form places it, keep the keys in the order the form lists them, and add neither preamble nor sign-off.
{"hour": 9, "minute": 4}
